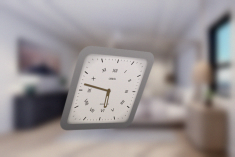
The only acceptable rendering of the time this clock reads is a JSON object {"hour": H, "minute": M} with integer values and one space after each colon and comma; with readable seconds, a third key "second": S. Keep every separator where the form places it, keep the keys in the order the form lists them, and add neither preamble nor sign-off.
{"hour": 5, "minute": 47}
